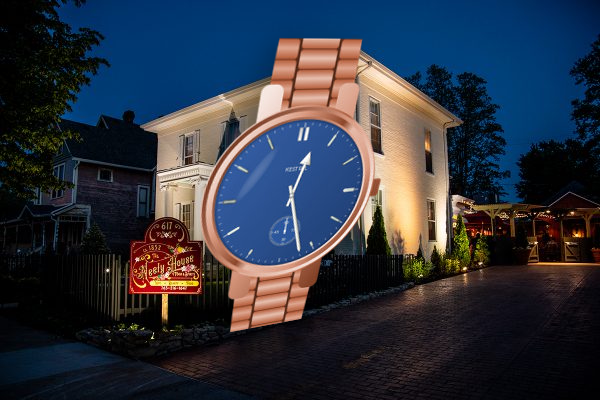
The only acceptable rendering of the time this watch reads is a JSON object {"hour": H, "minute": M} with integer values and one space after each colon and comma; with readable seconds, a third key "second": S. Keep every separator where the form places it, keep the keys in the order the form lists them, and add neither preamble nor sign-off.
{"hour": 12, "minute": 27}
